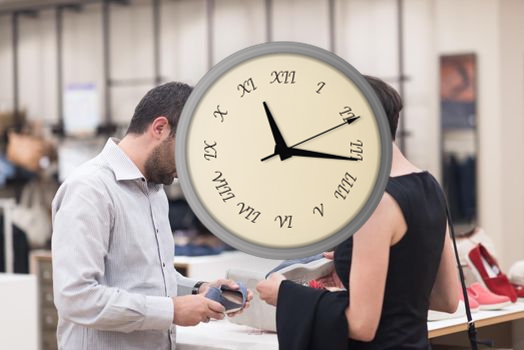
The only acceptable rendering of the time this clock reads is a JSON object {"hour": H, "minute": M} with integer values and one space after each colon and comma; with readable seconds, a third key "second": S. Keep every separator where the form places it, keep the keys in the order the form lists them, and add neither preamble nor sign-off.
{"hour": 11, "minute": 16, "second": 11}
